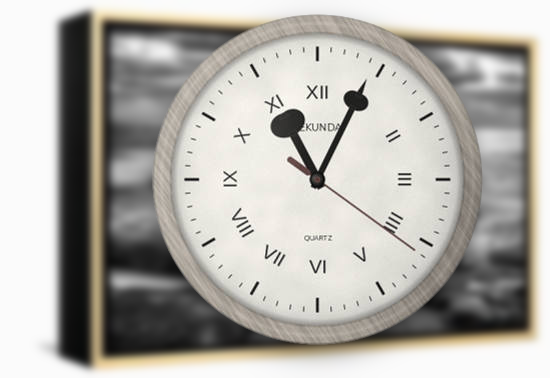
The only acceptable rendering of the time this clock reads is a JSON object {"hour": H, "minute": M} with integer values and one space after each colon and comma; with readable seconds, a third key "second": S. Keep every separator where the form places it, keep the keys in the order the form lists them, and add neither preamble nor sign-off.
{"hour": 11, "minute": 4, "second": 21}
